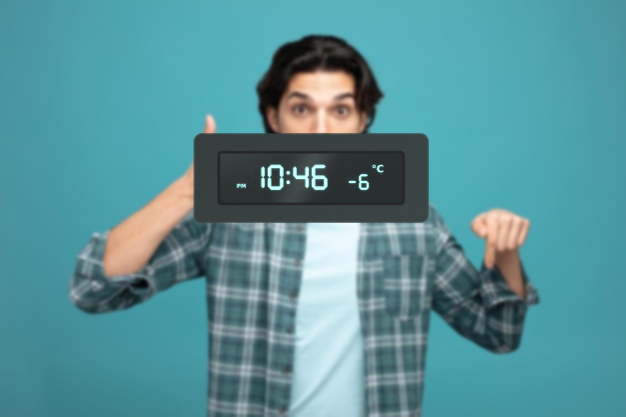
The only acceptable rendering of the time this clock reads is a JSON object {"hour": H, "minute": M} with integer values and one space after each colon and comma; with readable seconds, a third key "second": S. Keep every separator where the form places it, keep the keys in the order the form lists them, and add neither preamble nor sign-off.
{"hour": 10, "minute": 46}
